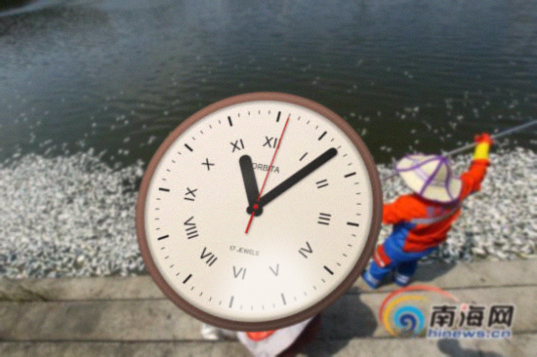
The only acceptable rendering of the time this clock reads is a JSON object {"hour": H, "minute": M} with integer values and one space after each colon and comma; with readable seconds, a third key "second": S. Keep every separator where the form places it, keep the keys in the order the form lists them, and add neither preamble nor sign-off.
{"hour": 11, "minute": 7, "second": 1}
